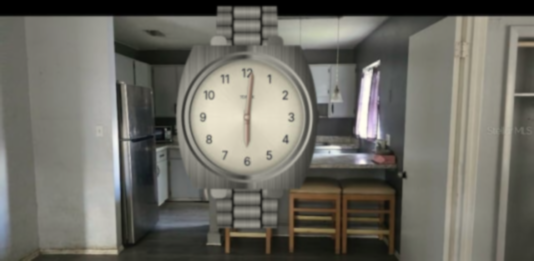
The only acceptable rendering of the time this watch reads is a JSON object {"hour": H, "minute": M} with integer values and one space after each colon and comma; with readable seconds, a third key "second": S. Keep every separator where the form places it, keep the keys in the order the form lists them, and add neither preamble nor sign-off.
{"hour": 6, "minute": 1}
